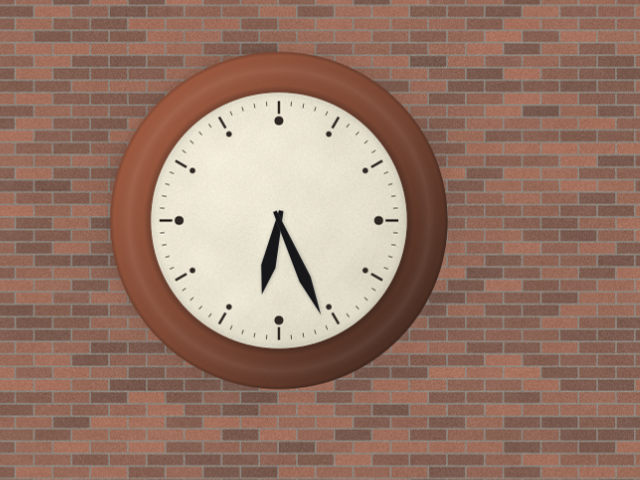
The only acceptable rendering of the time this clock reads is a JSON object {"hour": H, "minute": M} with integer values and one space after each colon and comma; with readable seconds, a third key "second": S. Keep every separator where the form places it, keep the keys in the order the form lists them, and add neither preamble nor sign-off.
{"hour": 6, "minute": 26}
